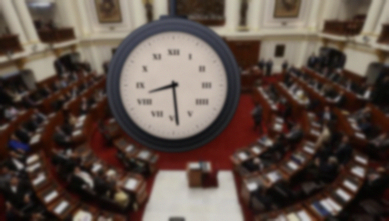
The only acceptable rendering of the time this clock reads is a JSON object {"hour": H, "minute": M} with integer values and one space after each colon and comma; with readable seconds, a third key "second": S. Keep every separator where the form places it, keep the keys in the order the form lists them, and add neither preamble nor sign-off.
{"hour": 8, "minute": 29}
